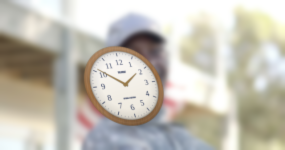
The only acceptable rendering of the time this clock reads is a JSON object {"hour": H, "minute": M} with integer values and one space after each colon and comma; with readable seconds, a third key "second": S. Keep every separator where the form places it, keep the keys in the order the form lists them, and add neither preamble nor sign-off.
{"hour": 1, "minute": 51}
